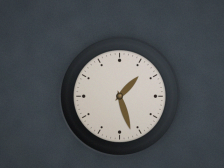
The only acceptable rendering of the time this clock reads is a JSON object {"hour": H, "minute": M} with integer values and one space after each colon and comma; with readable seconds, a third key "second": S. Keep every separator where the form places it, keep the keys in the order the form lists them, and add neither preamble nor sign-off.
{"hour": 1, "minute": 27}
